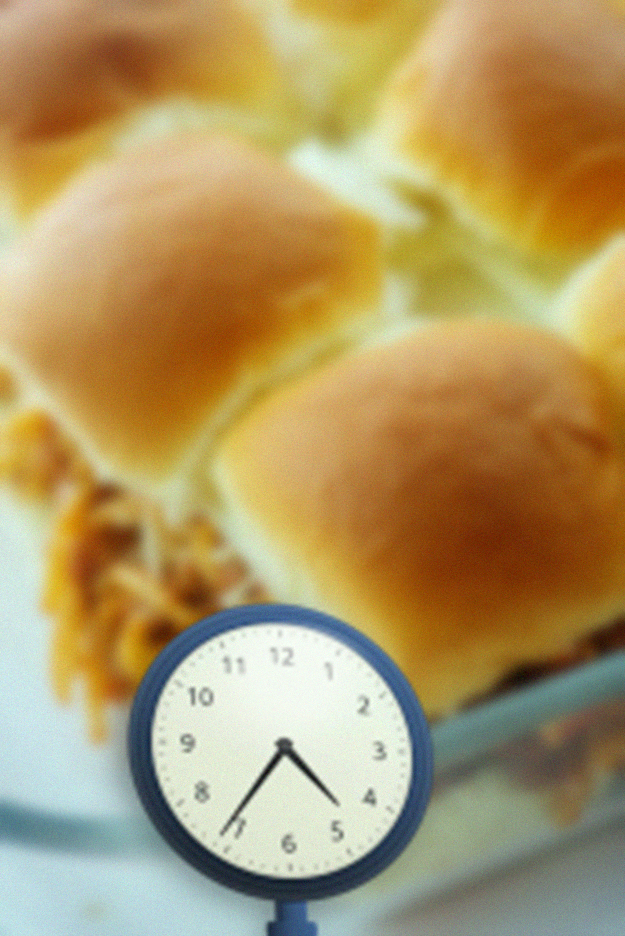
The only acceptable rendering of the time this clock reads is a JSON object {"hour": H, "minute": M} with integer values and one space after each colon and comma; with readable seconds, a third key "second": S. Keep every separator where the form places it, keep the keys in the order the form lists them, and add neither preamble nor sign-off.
{"hour": 4, "minute": 36}
